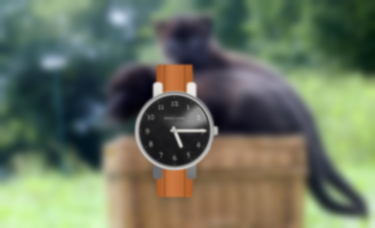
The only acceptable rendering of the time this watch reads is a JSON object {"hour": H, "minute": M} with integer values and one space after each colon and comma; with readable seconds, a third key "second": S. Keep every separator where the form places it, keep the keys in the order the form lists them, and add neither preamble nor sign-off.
{"hour": 5, "minute": 15}
